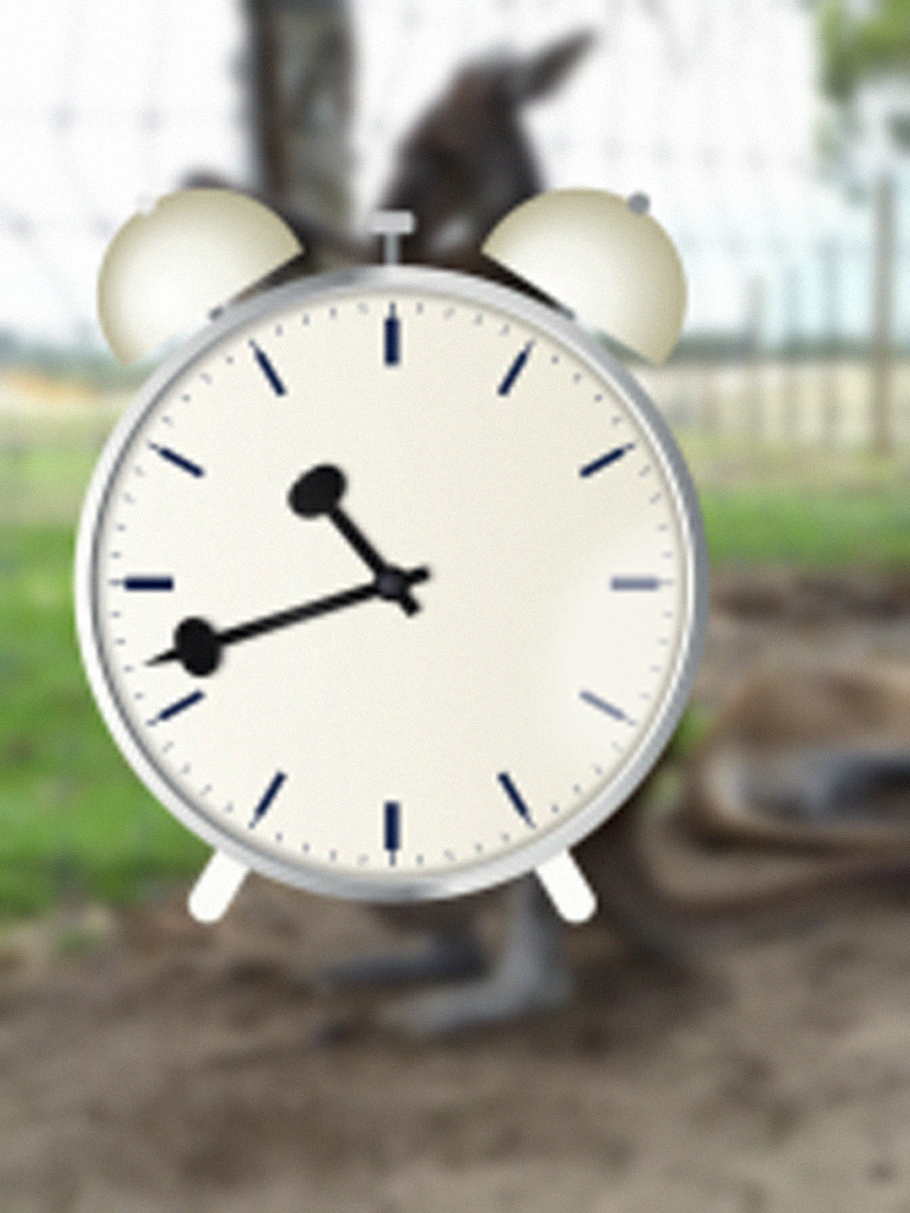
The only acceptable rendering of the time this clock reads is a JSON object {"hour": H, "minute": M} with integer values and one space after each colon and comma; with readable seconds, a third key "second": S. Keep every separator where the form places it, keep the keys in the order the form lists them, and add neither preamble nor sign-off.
{"hour": 10, "minute": 42}
